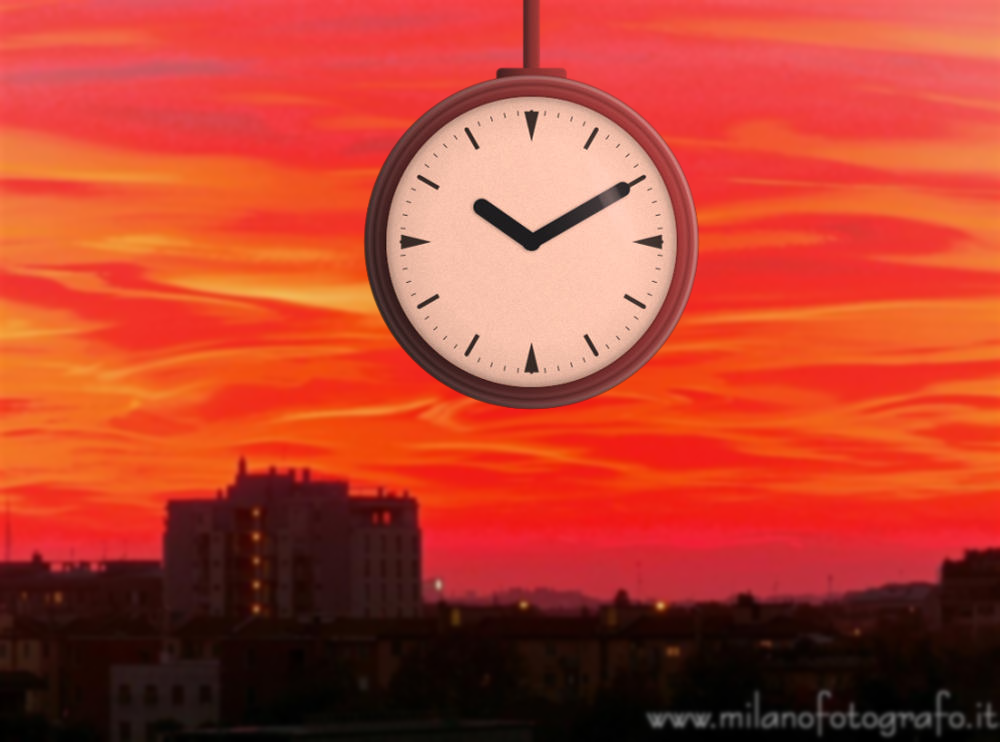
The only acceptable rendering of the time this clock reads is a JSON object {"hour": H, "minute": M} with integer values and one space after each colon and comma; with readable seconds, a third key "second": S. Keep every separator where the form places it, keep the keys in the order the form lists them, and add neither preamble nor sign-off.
{"hour": 10, "minute": 10}
